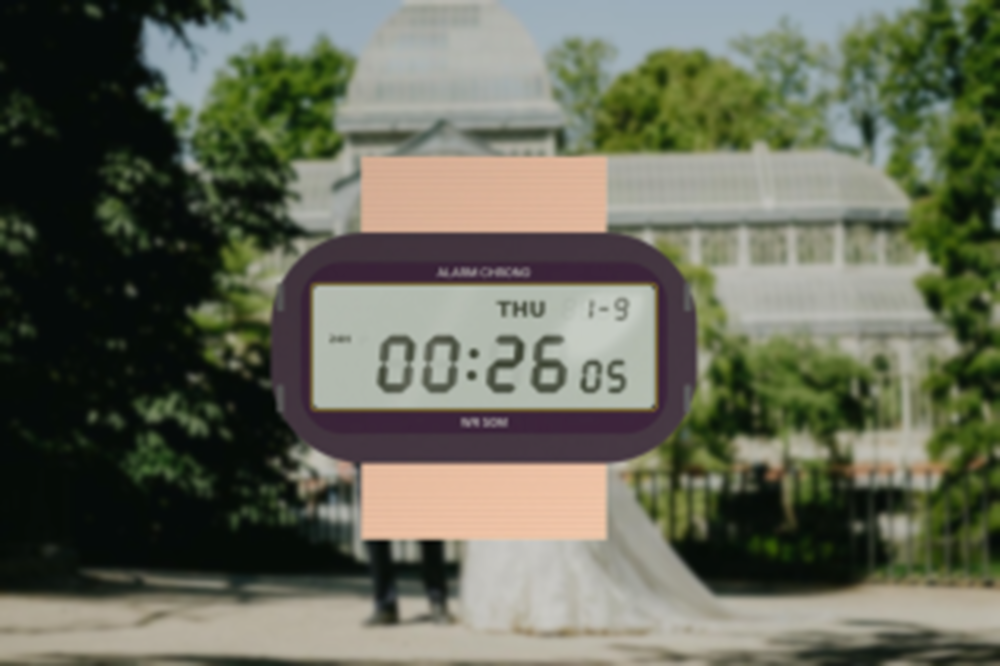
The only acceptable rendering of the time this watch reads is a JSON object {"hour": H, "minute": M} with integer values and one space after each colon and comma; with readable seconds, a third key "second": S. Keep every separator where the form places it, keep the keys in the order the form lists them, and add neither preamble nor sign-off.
{"hour": 0, "minute": 26, "second": 5}
